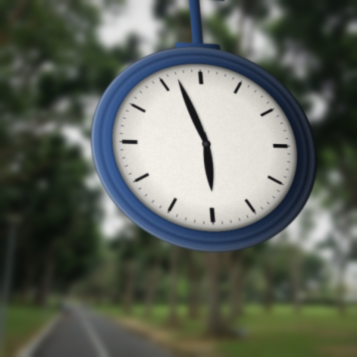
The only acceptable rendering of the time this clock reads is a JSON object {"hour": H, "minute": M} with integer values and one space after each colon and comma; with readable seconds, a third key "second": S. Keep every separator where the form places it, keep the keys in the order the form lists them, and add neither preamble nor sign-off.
{"hour": 5, "minute": 57}
